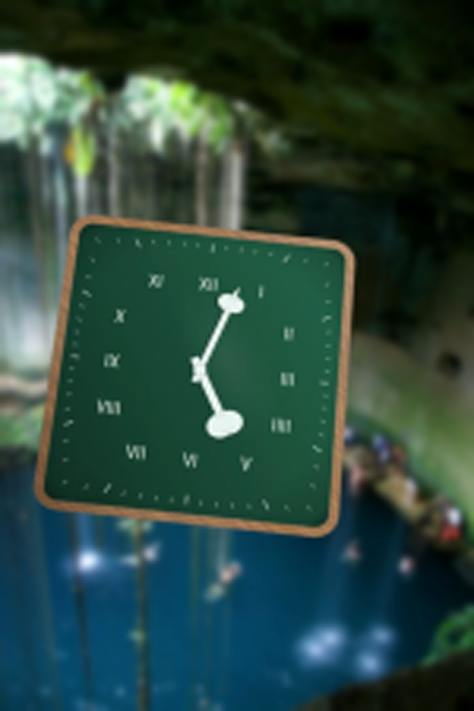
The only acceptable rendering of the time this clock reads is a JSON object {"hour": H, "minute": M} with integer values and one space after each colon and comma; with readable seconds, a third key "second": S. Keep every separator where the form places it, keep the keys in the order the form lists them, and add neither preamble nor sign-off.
{"hour": 5, "minute": 3}
